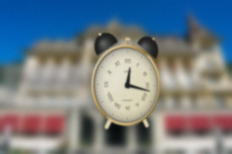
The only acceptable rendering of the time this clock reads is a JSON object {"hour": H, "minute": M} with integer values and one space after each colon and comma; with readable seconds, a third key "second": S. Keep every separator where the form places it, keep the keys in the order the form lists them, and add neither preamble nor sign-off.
{"hour": 12, "minute": 17}
